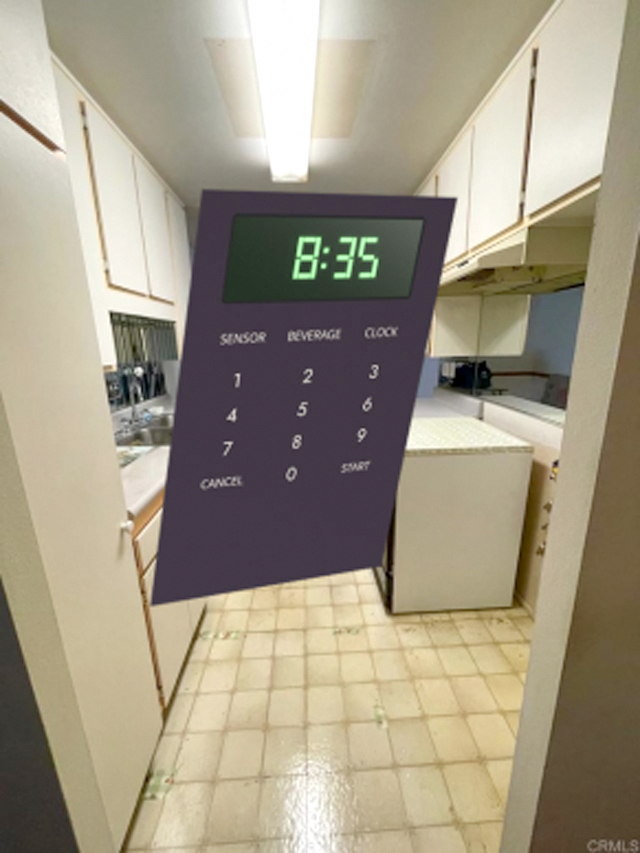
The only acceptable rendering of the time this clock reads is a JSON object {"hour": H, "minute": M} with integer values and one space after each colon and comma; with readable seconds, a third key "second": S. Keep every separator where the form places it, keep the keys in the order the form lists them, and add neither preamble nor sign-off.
{"hour": 8, "minute": 35}
